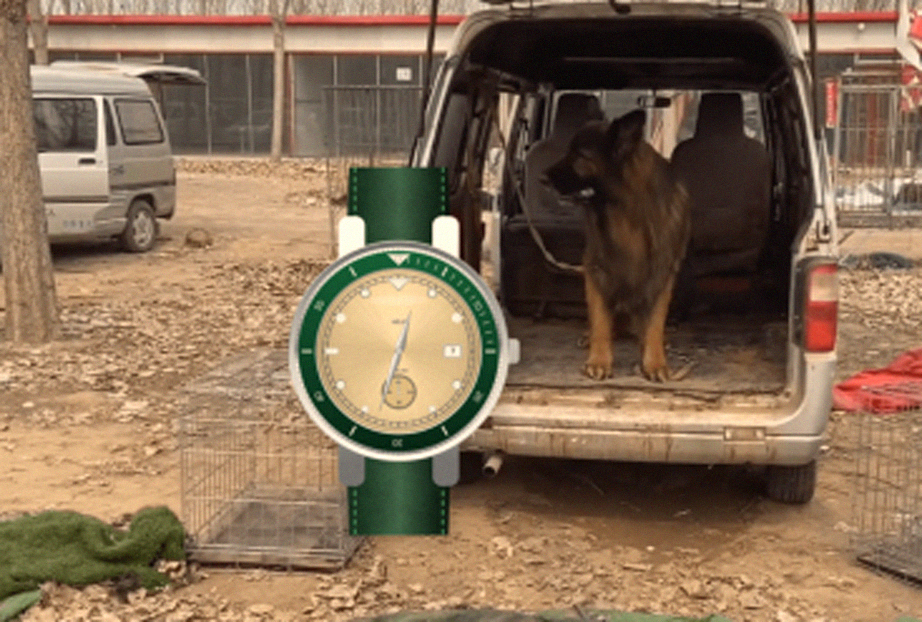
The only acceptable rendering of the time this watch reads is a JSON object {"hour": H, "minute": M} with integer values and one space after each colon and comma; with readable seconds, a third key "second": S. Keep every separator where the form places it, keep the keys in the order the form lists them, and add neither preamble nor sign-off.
{"hour": 12, "minute": 33}
